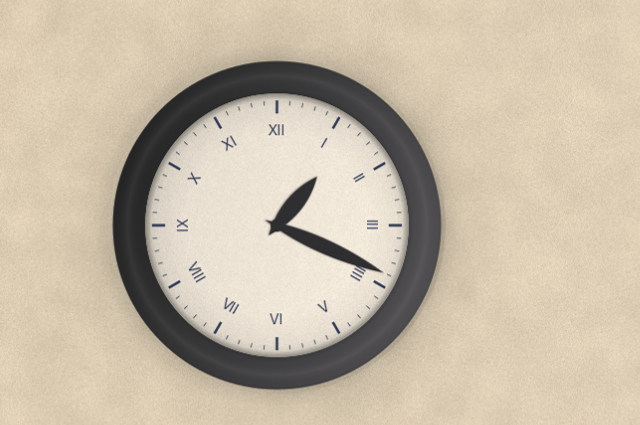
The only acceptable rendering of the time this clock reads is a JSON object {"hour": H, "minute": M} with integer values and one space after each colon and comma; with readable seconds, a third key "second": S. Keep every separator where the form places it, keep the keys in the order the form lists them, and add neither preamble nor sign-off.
{"hour": 1, "minute": 19}
